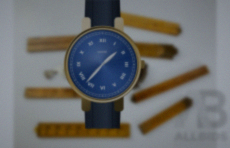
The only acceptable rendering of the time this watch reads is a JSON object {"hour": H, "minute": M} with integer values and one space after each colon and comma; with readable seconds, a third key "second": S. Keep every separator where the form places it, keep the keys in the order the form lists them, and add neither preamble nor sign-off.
{"hour": 1, "minute": 37}
